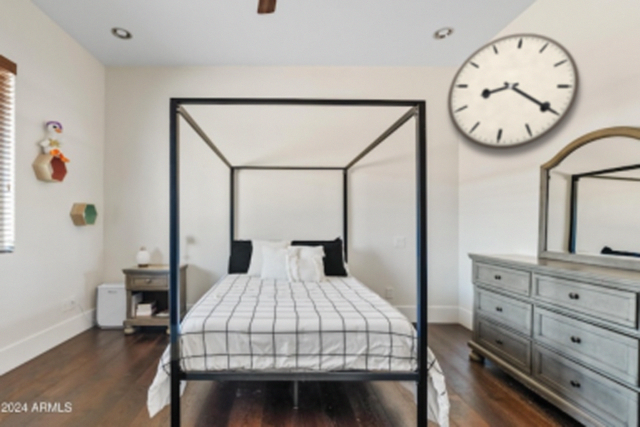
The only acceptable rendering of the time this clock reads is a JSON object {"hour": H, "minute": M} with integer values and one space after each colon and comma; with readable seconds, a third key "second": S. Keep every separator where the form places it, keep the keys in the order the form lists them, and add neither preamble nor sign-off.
{"hour": 8, "minute": 20}
